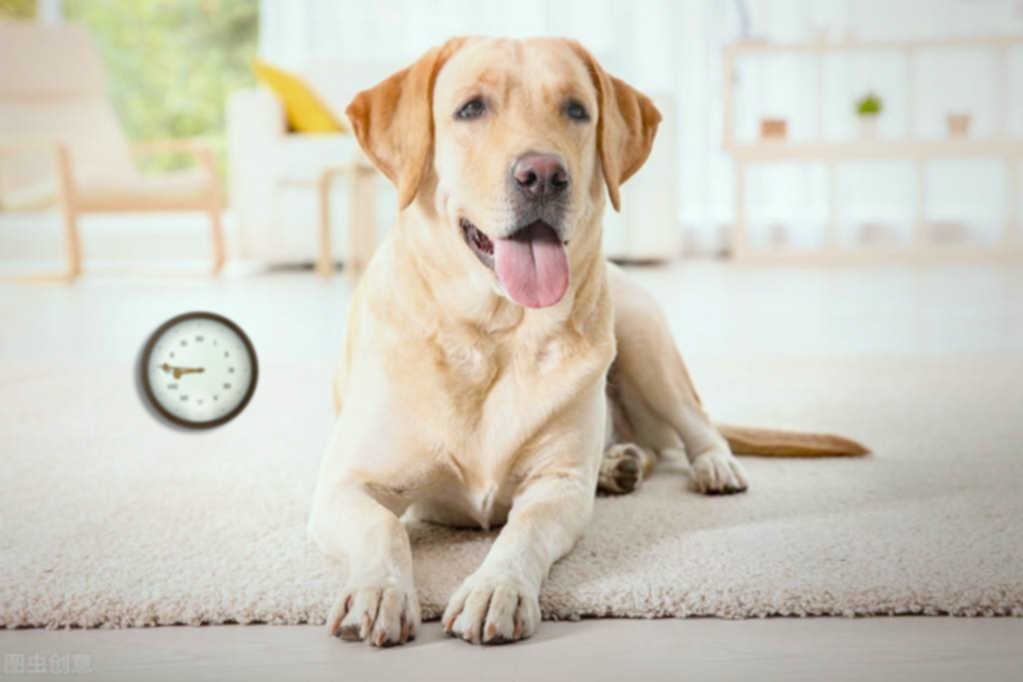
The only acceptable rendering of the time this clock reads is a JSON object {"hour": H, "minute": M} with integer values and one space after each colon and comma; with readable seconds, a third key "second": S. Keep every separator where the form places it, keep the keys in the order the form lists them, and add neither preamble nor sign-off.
{"hour": 8, "minute": 46}
